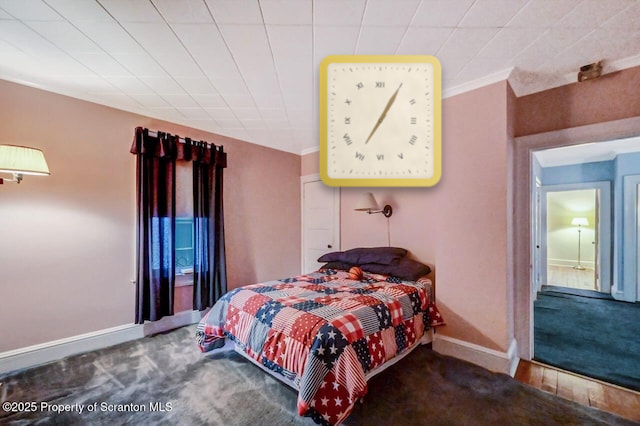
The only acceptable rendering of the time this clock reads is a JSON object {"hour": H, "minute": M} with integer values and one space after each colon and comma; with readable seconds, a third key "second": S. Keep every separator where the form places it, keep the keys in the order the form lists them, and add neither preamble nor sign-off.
{"hour": 7, "minute": 5}
